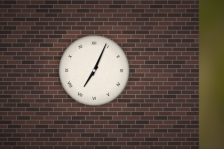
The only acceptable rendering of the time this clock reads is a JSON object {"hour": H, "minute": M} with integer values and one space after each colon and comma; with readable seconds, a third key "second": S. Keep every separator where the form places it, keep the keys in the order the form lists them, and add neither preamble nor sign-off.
{"hour": 7, "minute": 4}
